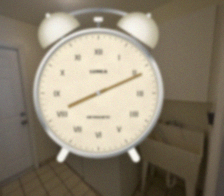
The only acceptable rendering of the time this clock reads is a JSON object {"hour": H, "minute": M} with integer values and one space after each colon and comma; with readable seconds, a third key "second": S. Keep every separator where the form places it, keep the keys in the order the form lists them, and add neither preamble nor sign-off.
{"hour": 8, "minute": 11}
